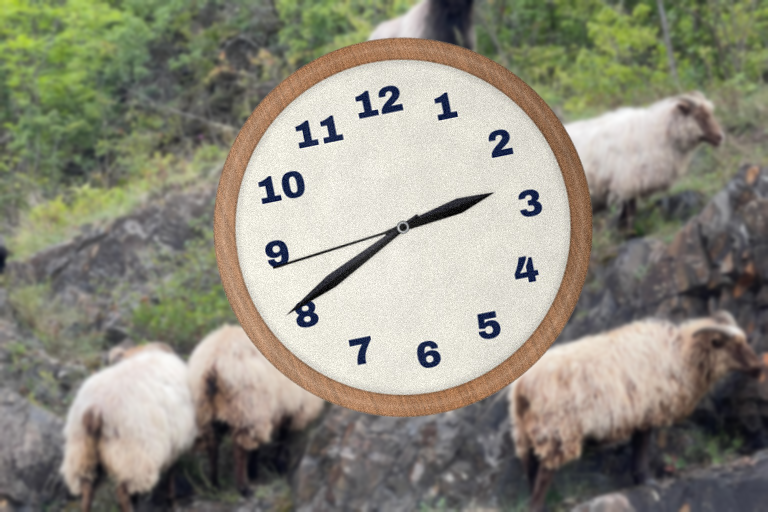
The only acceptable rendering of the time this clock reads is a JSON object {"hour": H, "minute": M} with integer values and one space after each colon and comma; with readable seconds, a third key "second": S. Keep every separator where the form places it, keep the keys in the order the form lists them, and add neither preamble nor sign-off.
{"hour": 2, "minute": 40, "second": 44}
